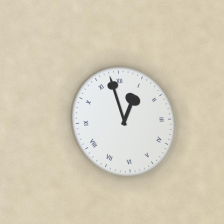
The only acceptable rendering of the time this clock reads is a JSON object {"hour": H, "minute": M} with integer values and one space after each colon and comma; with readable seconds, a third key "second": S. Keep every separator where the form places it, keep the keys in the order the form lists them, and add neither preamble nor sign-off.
{"hour": 12, "minute": 58}
